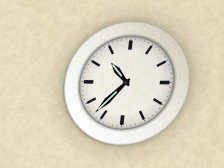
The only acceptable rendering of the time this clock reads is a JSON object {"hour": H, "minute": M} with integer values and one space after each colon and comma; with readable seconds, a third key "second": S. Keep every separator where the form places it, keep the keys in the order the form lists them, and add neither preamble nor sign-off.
{"hour": 10, "minute": 37}
